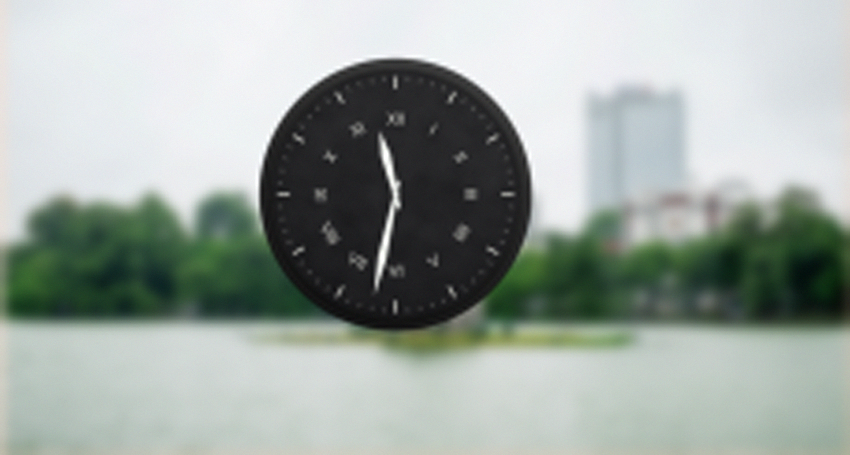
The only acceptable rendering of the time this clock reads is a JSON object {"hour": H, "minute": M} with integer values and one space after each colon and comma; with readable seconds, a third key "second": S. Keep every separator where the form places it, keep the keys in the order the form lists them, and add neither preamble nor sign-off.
{"hour": 11, "minute": 32}
